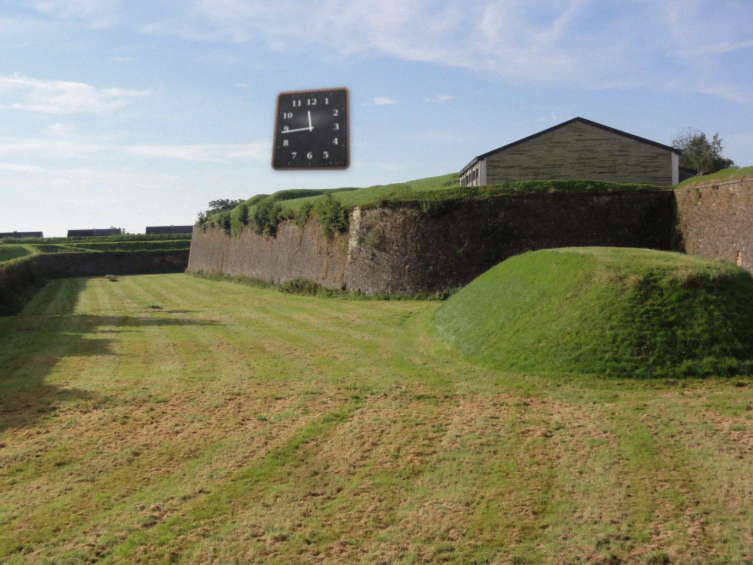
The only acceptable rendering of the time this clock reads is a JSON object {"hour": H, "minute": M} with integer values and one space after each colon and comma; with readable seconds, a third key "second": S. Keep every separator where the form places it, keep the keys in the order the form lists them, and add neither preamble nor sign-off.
{"hour": 11, "minute": 44}
